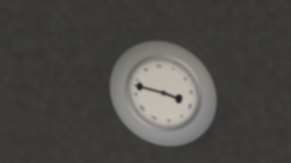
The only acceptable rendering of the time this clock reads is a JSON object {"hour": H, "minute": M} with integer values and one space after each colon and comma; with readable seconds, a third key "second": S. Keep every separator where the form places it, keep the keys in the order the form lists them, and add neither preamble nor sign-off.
{"hour": 3, "minute": 48}
